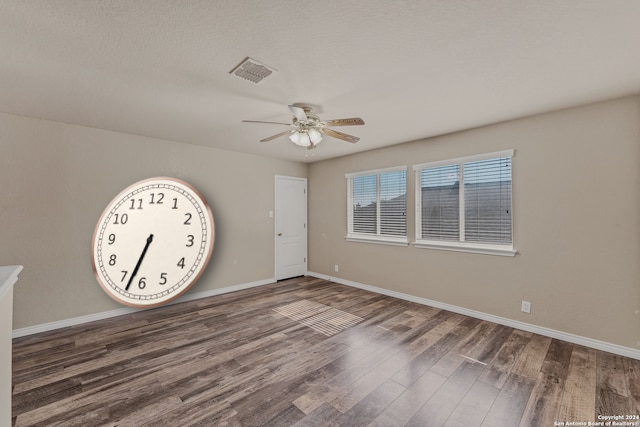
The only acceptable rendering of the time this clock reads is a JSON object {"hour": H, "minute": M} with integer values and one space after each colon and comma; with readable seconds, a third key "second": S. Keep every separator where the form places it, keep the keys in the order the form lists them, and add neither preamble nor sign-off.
{"hour": 6, "minute": 33}
